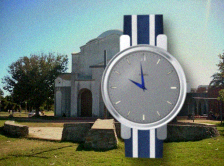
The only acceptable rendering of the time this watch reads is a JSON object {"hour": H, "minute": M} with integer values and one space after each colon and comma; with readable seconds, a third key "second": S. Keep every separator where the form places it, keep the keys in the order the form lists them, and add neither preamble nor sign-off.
{"hour": 9, "minute": 59}
